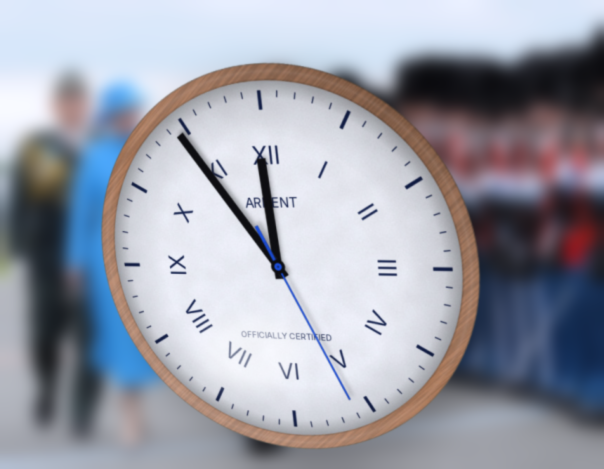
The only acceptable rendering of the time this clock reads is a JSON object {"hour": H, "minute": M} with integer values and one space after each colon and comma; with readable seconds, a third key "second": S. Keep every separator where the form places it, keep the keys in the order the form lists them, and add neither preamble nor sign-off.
{"hour": 11, "minute": 54, "second": 26}
